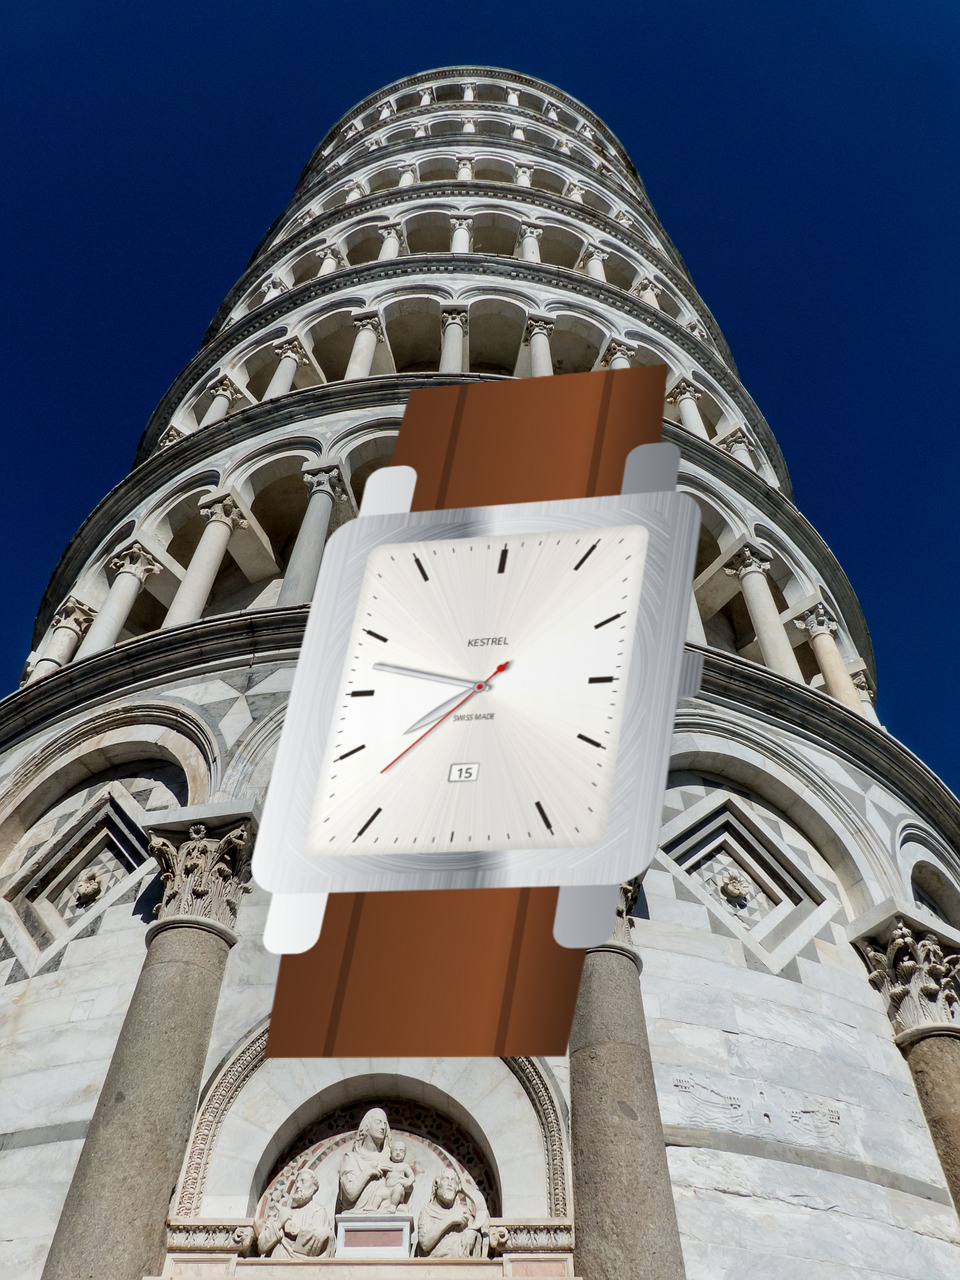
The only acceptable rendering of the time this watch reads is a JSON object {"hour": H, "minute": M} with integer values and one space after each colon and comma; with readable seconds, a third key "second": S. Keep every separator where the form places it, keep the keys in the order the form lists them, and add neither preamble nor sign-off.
{"hour": 7, "minute": 47, "second": 37}
